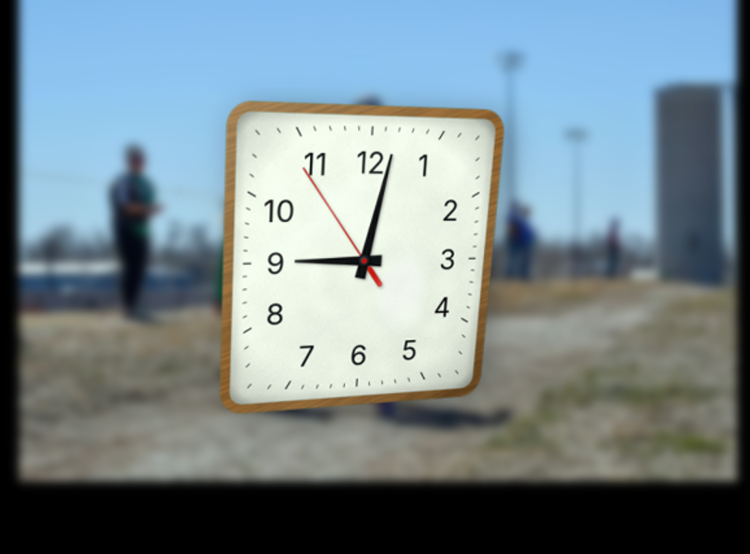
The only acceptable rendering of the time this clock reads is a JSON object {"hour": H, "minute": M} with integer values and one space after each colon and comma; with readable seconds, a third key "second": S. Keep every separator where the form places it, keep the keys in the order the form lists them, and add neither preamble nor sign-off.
{"hour": 9, "minute": 1, "second": 54}
